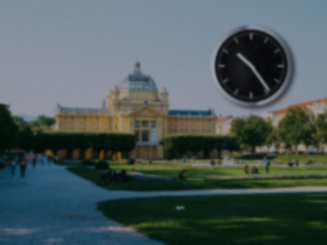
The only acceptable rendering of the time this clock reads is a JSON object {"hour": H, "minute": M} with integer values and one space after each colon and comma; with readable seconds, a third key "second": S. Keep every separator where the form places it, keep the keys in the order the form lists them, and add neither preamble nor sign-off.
{"hour": 10, "minute": 24}
